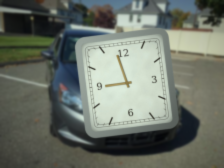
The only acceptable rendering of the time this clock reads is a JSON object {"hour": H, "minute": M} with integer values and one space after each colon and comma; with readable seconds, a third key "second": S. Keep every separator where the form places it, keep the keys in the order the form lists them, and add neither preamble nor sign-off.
{"hour": 8, "minute": 58}
